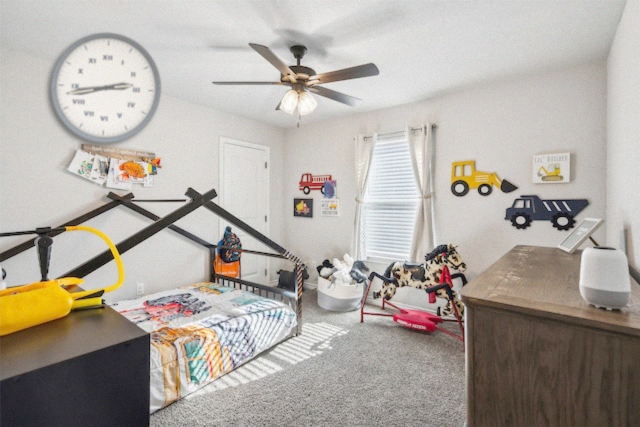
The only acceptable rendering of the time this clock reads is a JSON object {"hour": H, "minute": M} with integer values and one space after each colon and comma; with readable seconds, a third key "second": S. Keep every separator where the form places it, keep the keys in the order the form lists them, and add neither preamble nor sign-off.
{"hour": 2, "minute": 43}
